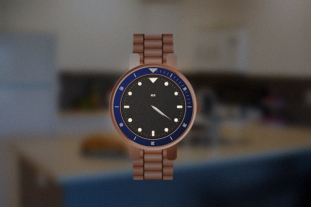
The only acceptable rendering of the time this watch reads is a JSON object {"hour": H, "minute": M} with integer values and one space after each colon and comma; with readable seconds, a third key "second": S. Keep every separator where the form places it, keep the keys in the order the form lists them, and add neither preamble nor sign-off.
{"hour": 4, "minute": 21}
